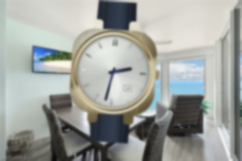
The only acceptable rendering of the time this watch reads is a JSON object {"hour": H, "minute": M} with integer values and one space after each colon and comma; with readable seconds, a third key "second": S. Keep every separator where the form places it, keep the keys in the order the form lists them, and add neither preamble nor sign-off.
{"hour": 2, "minute": 32}
